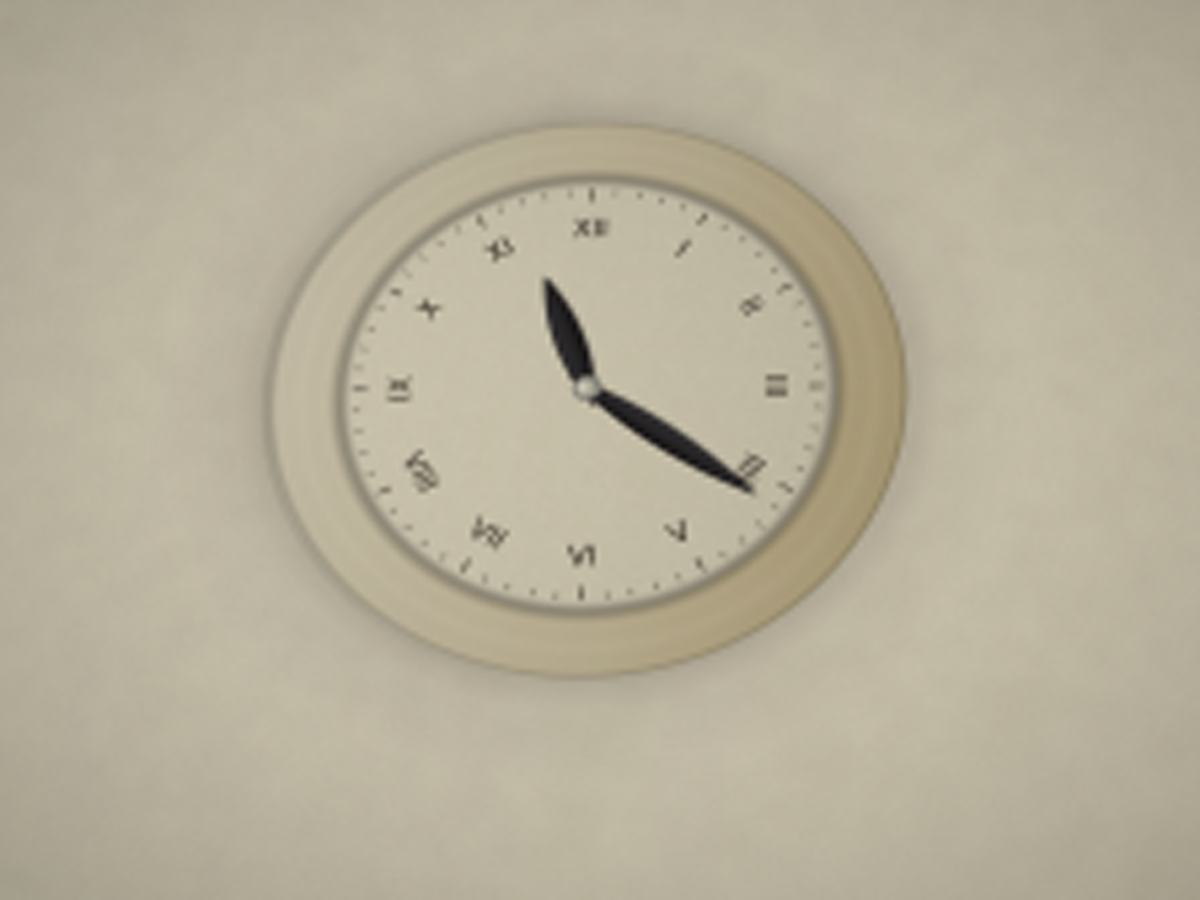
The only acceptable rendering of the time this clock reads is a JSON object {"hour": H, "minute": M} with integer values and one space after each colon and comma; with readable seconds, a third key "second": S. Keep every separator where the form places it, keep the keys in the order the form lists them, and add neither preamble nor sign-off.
{"hour": 11, "minute": 21}
